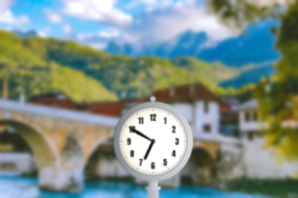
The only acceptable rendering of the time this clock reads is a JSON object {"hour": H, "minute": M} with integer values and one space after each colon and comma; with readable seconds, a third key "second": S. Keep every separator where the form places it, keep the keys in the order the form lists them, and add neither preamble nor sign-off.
{"hour": 6, "minute": 50}
